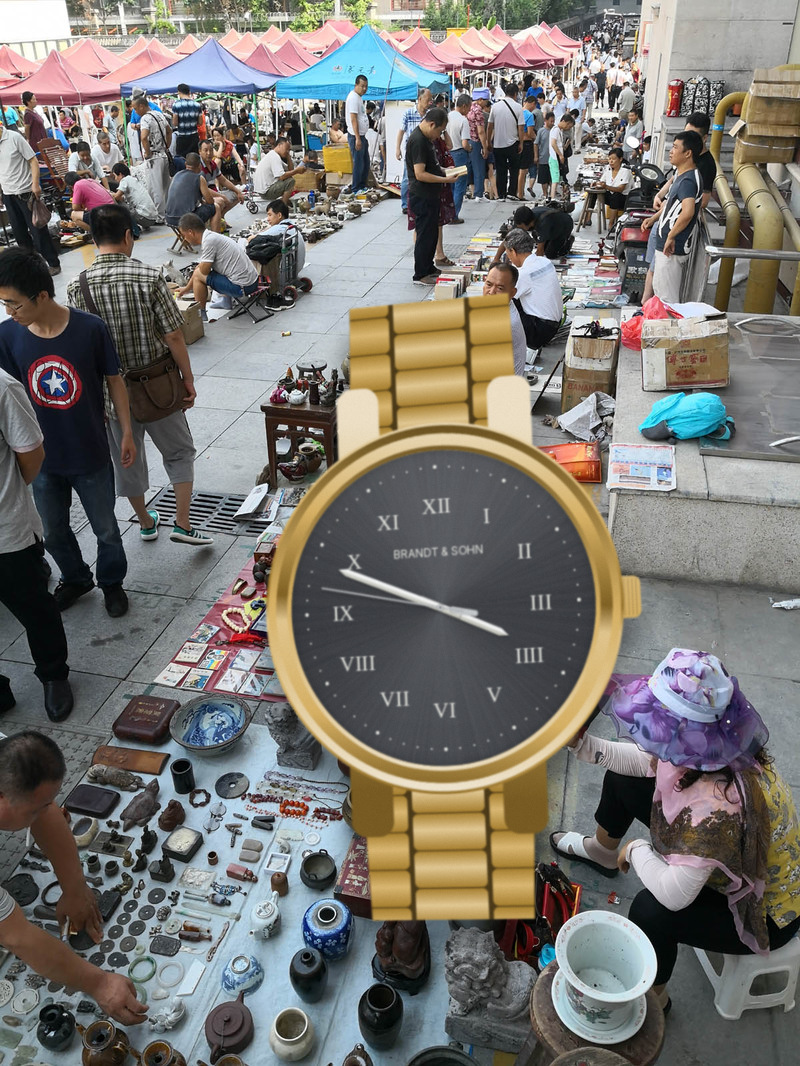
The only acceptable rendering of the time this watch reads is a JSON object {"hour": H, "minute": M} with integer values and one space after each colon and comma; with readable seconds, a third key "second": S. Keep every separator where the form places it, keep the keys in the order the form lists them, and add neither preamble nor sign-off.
{"hour": 3, "minute": 48, "second": 47}
